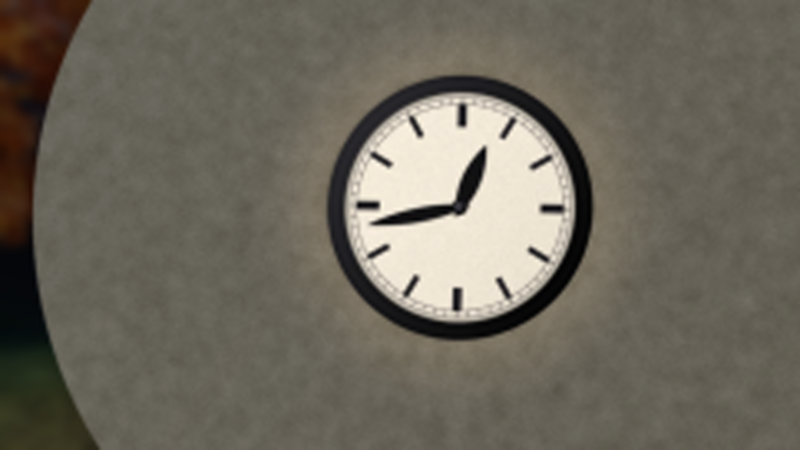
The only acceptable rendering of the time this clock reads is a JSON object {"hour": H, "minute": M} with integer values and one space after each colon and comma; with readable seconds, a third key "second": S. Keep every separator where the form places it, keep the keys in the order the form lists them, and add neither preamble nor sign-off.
{"hour": 12, "minute": 43}
